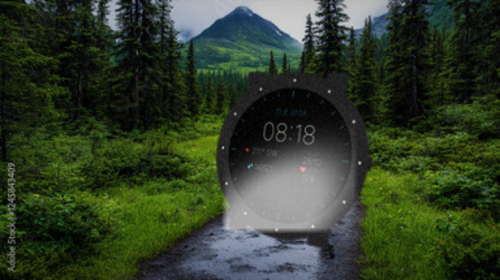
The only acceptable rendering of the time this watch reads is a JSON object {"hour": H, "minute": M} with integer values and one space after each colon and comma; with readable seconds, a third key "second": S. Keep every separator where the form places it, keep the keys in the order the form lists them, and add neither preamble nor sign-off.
{"hour": 8, "minute": 18}
